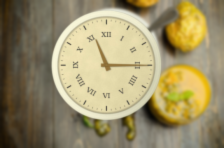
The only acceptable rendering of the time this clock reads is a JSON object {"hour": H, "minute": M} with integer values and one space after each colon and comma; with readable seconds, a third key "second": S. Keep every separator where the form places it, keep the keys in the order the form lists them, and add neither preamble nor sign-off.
{"hour": 11, "minute": 15}
